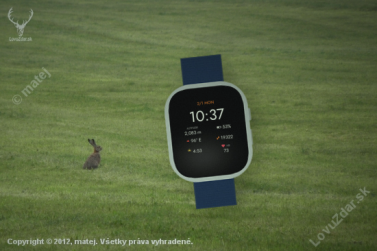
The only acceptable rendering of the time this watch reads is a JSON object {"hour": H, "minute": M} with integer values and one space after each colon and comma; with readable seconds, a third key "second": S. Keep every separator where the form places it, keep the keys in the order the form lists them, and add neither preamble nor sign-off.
{"hour": 10, "minute": 37}
